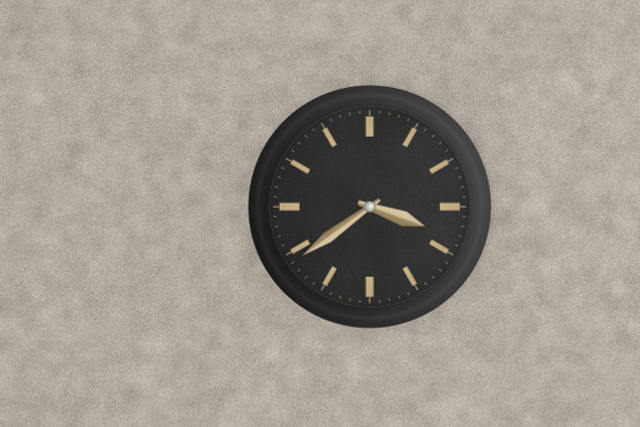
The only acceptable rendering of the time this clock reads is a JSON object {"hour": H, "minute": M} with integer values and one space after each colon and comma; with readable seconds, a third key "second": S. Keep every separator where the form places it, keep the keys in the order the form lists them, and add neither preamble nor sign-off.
{"hour": 3, "minute": 39}
